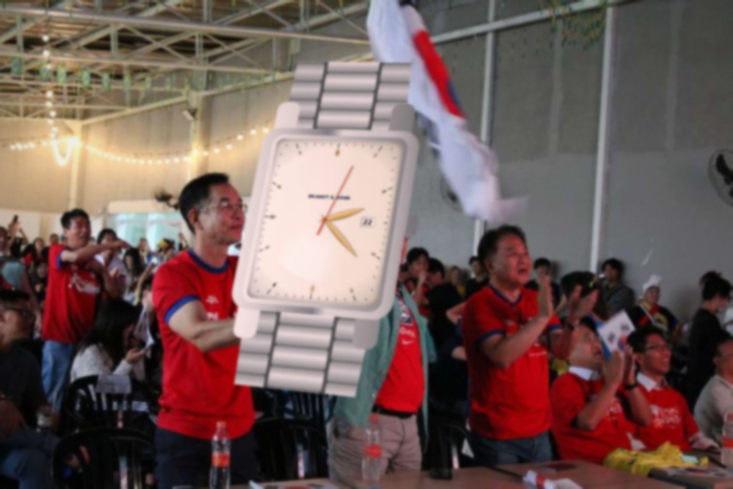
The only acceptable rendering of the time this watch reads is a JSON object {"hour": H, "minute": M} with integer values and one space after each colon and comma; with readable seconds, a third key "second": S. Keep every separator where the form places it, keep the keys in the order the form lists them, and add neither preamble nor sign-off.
{"hour": 2, "minute": 22, "second": 3}
